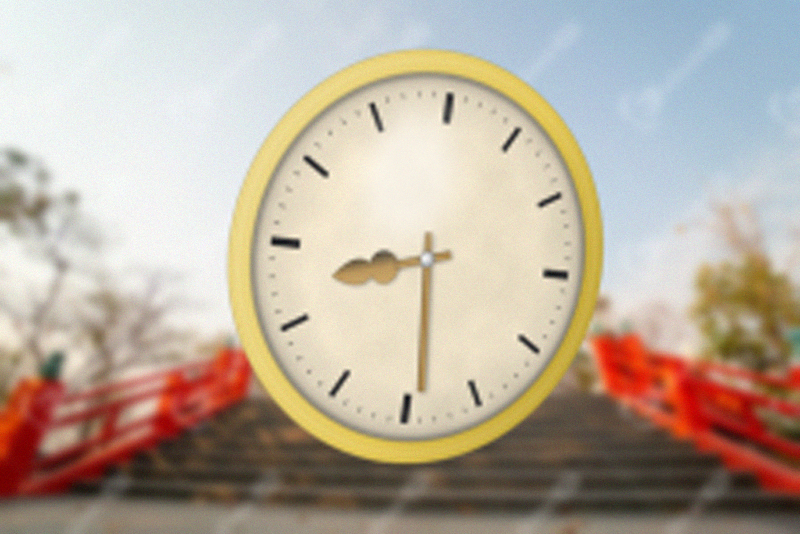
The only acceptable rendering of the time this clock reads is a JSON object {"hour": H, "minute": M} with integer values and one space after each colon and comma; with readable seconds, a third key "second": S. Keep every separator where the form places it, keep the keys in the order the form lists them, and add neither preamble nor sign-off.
{"hour": 8, "minute": 29}
